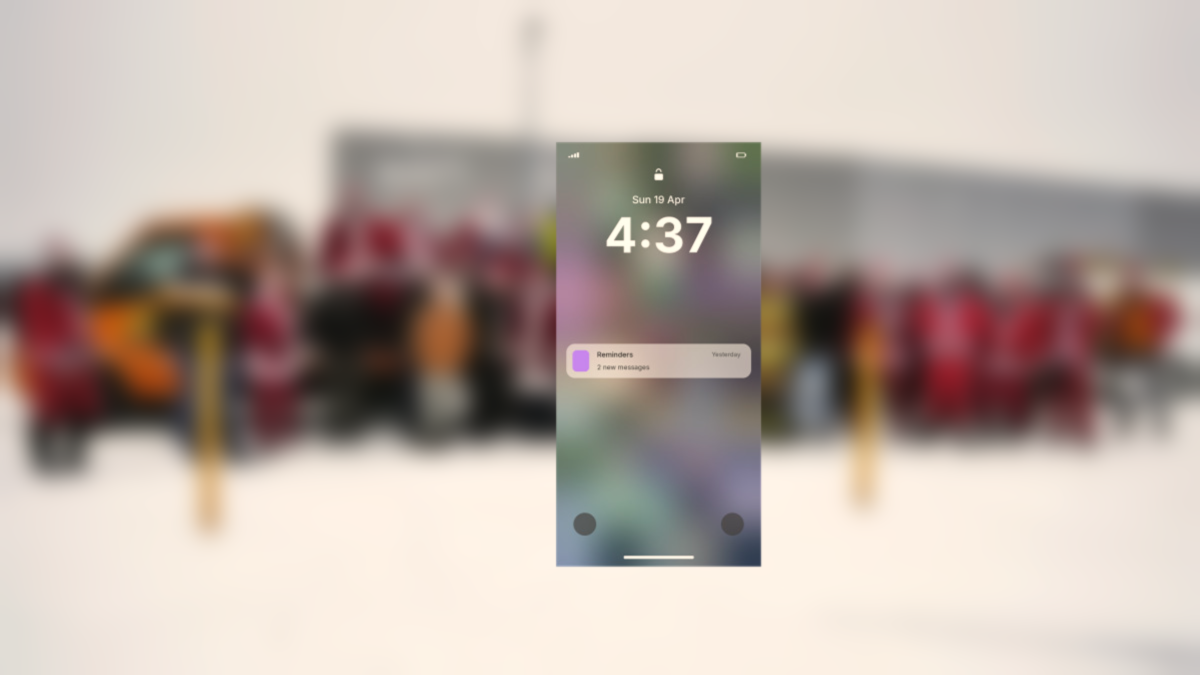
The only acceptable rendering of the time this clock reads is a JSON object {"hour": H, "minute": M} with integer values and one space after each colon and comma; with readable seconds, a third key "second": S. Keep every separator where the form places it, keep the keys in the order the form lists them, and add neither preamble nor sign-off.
{"hour": 4, "minute": 37}
